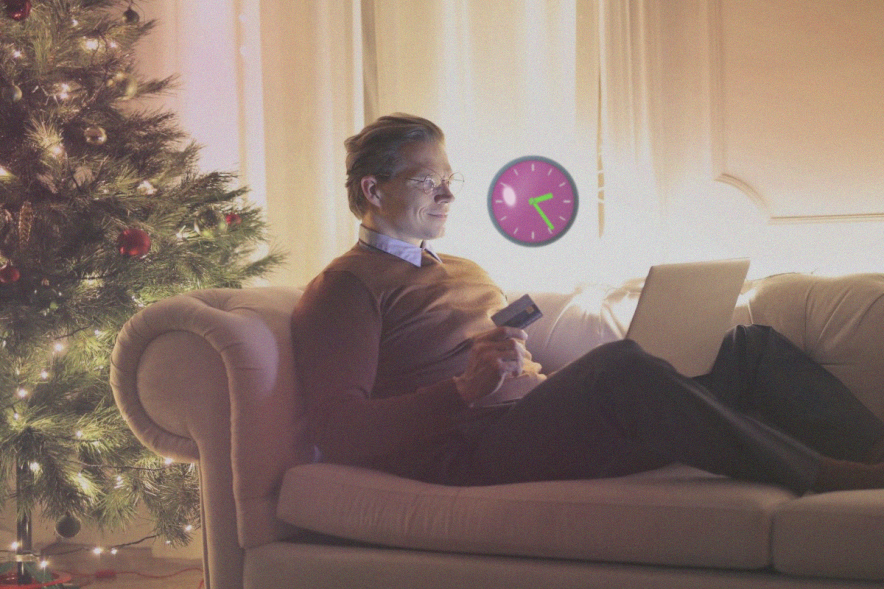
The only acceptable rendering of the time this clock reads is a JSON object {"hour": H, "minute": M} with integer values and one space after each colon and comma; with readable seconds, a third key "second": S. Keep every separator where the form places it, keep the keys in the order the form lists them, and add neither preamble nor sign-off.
{"hour": 2, "minute": 24}
